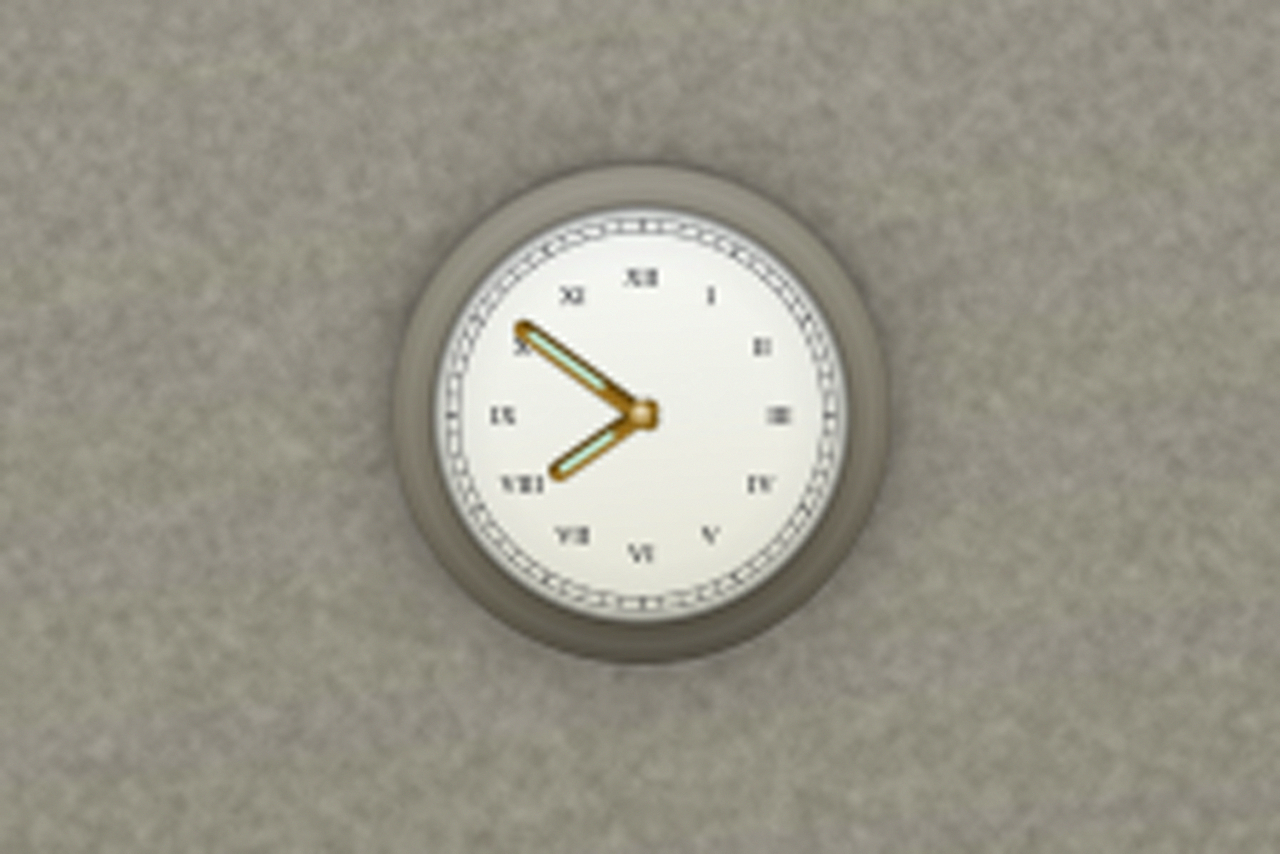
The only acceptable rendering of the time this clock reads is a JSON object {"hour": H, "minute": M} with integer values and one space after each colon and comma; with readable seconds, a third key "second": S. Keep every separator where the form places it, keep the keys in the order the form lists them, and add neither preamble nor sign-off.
{"hour": 7, "minute": 51}
